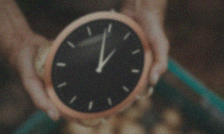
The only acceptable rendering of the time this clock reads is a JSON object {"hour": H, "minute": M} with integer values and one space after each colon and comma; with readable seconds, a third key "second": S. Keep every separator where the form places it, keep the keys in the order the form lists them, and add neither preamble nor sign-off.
{"hour": 12, "minute": 59}
